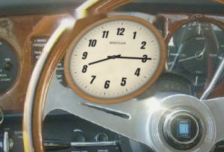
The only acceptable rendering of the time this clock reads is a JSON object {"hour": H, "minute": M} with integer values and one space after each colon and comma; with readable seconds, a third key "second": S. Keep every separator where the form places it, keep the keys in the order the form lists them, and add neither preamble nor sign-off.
{"hour": 8, "minute": 15}
